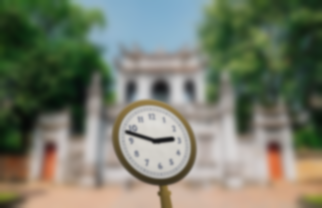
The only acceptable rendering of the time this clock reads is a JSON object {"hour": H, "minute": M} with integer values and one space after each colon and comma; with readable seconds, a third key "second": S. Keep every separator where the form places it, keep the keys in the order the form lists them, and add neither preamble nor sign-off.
{"hour": 2, "minute": 48}
